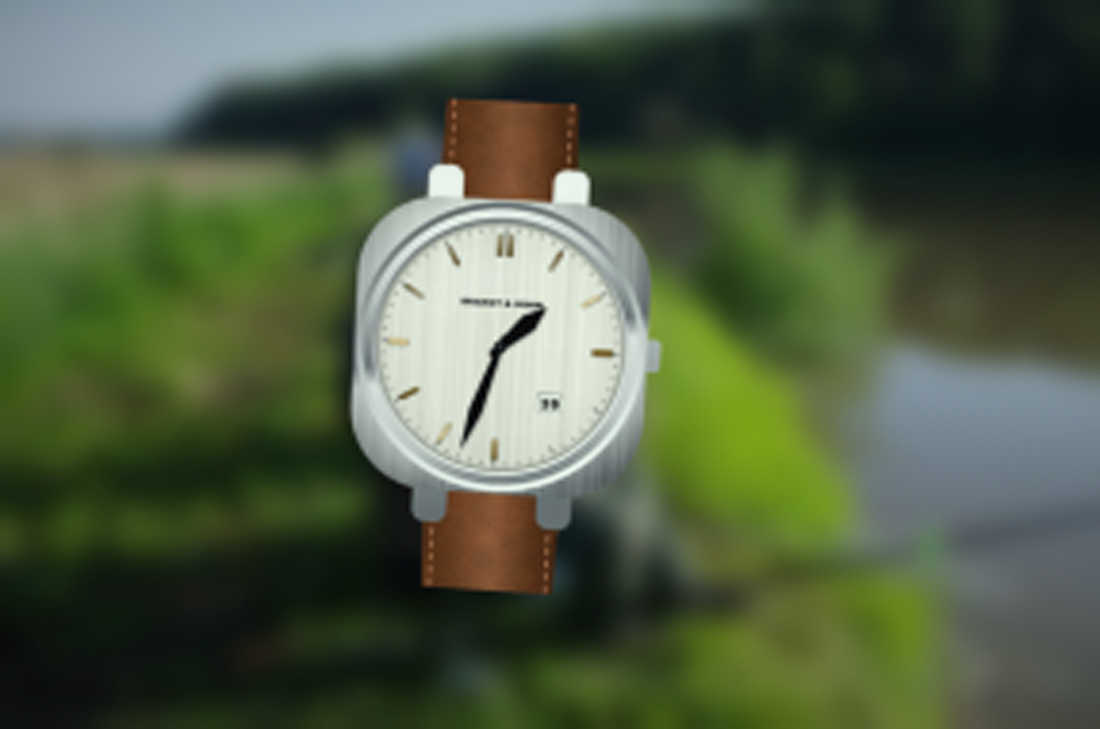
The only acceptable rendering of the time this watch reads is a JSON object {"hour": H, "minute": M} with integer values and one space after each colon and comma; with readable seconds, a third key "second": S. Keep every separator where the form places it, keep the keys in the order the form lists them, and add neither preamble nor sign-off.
{"hour": 1, "minute": 33}
